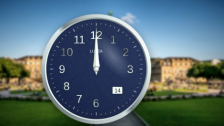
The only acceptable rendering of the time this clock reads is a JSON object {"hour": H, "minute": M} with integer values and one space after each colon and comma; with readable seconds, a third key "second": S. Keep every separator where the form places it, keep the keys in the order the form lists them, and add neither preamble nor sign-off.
{"hour": 12, "minute": 0}
